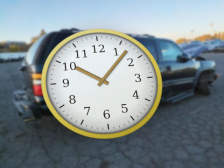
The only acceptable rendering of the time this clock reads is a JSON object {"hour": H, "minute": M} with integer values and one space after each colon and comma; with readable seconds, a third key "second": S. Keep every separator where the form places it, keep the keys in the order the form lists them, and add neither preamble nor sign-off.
{"hour": 10, "minute": 7}
